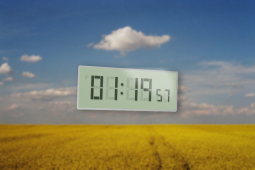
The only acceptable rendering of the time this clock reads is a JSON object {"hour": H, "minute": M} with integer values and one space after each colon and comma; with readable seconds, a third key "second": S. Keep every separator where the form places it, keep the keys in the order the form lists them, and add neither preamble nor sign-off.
{"hour": 1, "minute": 19, "second": 57}
